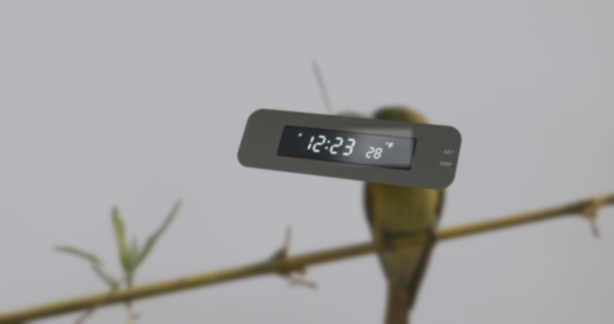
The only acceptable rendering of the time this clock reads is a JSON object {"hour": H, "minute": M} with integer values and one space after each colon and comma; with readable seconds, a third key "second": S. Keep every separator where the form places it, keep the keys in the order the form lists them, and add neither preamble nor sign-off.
{"hour": 12, "minute": 23}
